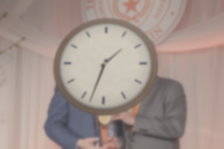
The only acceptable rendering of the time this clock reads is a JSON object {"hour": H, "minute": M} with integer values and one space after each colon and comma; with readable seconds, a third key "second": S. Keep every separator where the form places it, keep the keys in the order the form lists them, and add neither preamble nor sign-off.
{"hour": 1, "minute": 33}
